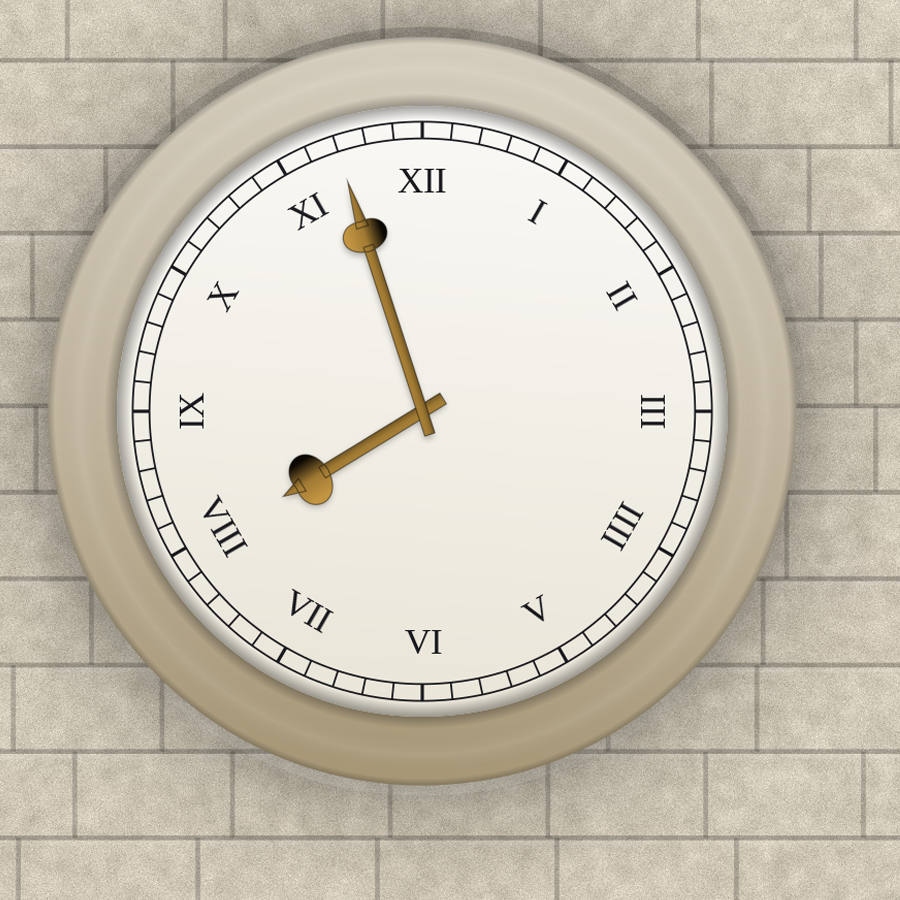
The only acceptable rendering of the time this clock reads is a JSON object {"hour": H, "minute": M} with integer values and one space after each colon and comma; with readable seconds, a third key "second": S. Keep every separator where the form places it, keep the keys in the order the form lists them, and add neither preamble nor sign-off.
{"hour": 7, "minute": 57}
